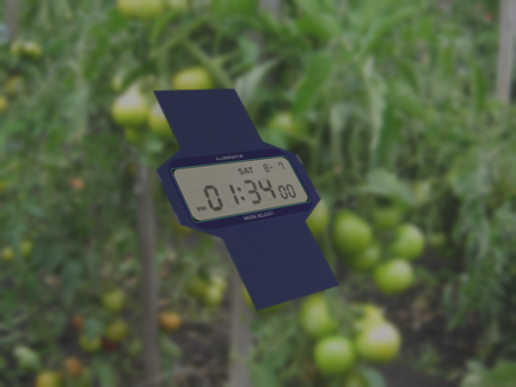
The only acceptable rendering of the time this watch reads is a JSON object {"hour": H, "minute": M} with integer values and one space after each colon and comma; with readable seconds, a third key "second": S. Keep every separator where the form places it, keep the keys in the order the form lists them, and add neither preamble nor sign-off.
{"hour": 1, "minute": 34, "second": 0}
